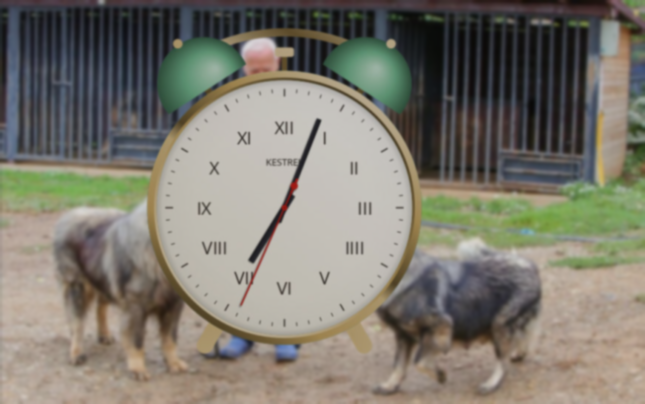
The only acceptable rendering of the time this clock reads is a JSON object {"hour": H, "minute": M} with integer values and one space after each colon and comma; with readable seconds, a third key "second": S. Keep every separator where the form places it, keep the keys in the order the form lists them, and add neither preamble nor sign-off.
{"hour": 7, "minute": 3, "second": 34}
